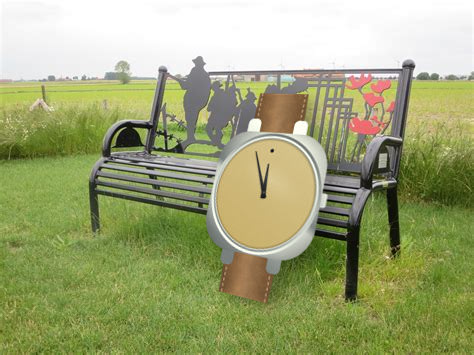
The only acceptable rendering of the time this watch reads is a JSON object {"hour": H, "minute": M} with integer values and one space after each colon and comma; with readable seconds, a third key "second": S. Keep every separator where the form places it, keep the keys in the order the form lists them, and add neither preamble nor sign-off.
{"hour": 11, "minute": 56}
